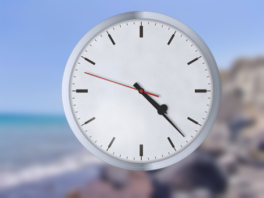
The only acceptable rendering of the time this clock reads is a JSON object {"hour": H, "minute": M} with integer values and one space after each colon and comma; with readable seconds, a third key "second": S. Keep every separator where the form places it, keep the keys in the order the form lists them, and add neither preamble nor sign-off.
{"hour": 4, "minute": 22, "second": 48}
